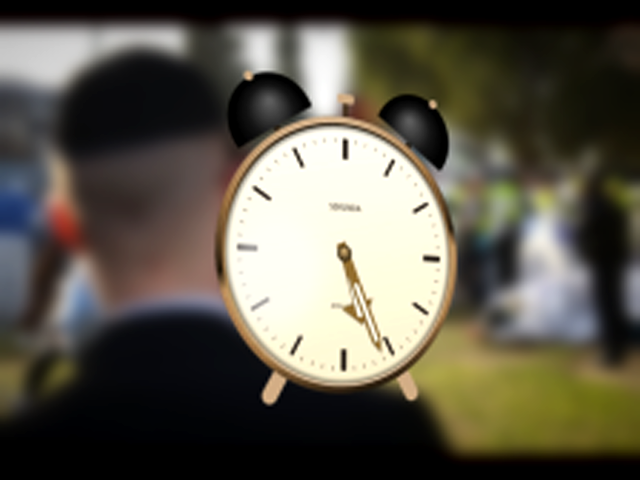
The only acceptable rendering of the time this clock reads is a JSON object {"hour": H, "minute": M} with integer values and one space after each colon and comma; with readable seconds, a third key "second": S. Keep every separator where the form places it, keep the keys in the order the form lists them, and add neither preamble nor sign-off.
{"hour": 5, "minute": 26}
